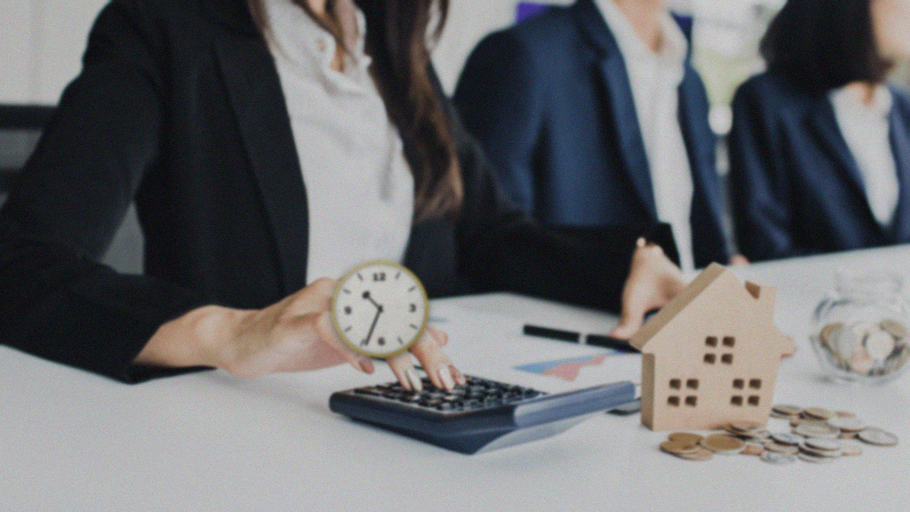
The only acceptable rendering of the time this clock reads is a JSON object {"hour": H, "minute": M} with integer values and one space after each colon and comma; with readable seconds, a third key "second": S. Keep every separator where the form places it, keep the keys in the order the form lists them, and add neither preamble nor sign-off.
{"hour": 10, "minute": 34}
